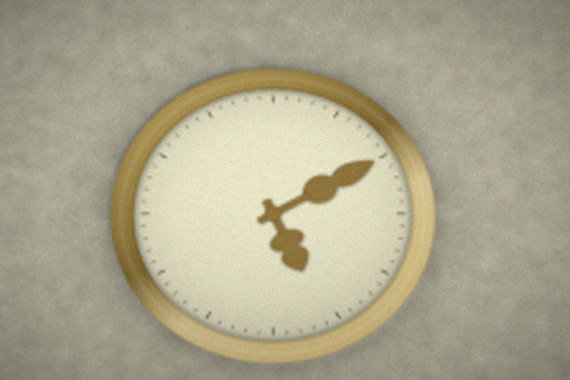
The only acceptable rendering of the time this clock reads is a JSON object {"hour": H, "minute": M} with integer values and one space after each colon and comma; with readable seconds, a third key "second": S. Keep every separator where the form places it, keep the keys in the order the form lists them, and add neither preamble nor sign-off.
{"hour": 5, "minute": 10}
